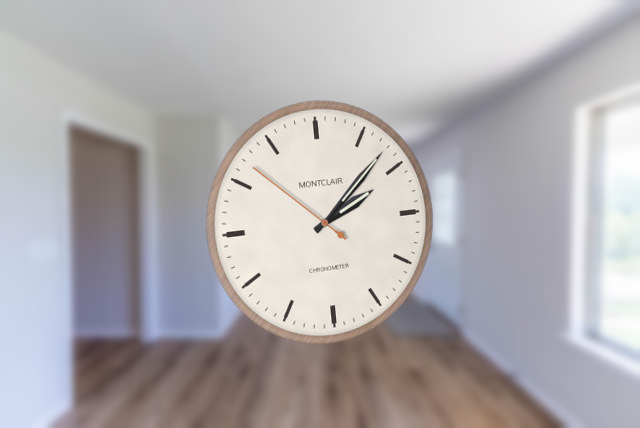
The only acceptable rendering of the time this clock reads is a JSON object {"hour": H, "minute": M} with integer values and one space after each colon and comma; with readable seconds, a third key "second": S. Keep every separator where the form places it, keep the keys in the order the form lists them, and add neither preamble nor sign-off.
{"hour": 2, "minute": 7, "second": 52}
